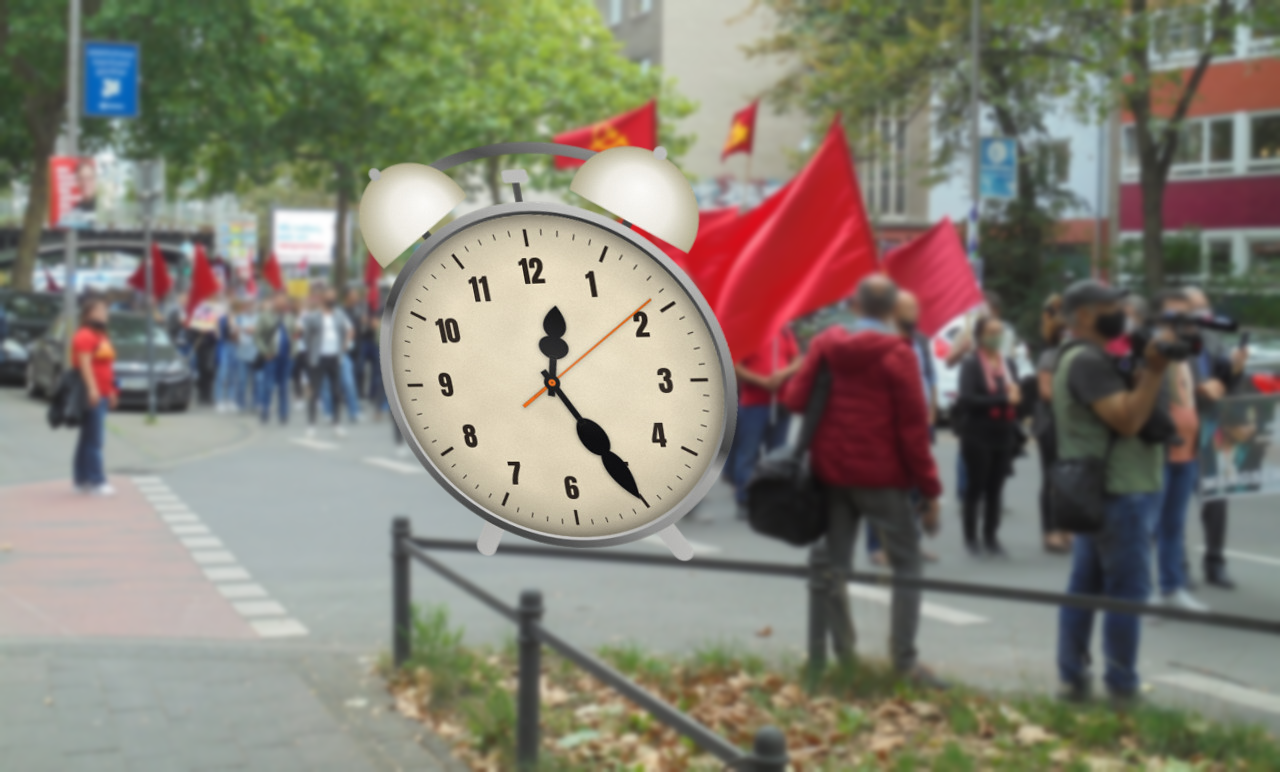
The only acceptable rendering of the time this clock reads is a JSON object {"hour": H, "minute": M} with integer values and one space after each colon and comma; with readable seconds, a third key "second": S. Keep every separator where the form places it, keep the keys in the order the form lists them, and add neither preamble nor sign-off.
{"hour": 12, "minute": 25, "second": 9}
